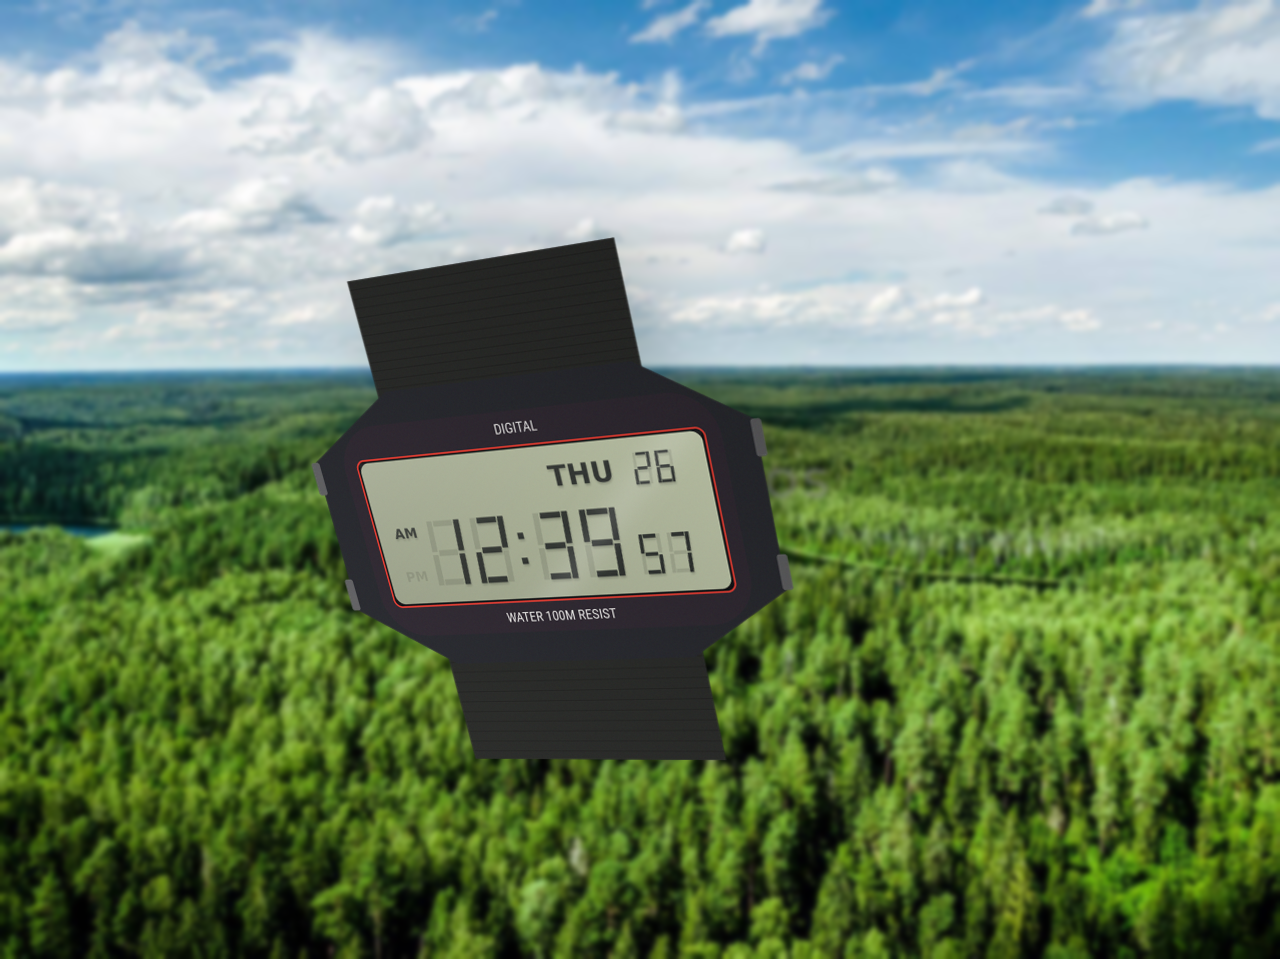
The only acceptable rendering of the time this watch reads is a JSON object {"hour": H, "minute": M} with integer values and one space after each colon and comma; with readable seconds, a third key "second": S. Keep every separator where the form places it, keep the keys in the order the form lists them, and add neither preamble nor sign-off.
{"hour": 12, "minute": 39, "second": 57}
